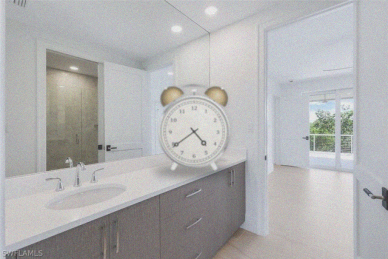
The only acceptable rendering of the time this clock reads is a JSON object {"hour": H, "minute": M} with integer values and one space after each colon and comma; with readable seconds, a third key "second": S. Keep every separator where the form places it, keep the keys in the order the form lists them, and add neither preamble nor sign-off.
{"hour": 4, "minute": 39}
